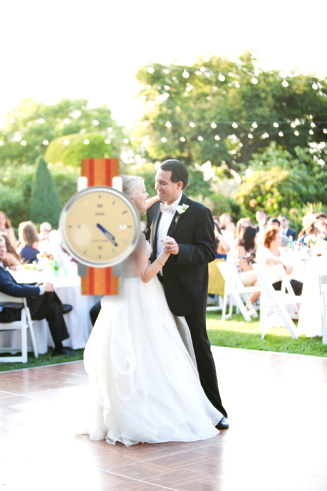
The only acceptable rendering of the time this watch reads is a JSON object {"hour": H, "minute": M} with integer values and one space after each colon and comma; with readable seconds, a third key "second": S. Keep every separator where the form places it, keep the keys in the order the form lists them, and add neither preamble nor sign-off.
{"hour": 4, "minute": 23}
